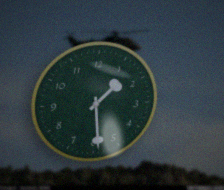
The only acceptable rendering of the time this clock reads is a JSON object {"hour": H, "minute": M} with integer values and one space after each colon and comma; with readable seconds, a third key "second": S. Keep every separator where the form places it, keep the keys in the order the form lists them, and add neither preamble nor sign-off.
{"hour": 1, "minute": 29}
